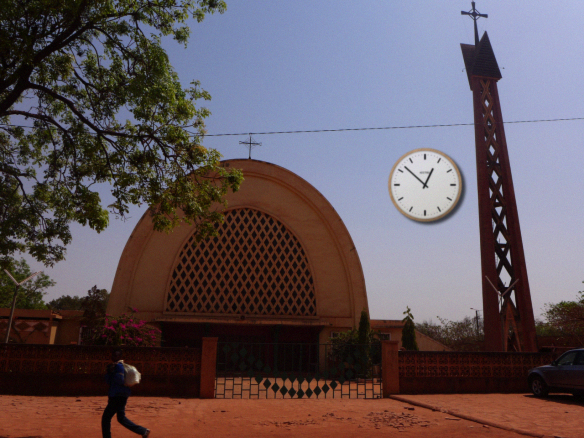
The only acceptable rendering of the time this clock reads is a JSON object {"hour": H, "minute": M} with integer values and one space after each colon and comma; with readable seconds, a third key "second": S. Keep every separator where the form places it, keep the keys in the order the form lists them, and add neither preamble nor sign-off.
{"hour": 12, "minute": 52}
